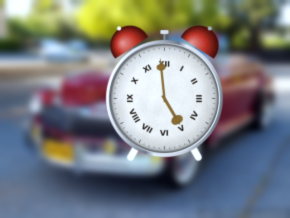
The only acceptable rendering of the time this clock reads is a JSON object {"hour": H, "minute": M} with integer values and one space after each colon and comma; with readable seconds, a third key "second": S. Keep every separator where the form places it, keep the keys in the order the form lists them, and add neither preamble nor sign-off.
{"hour": 4, "minute": 59}
